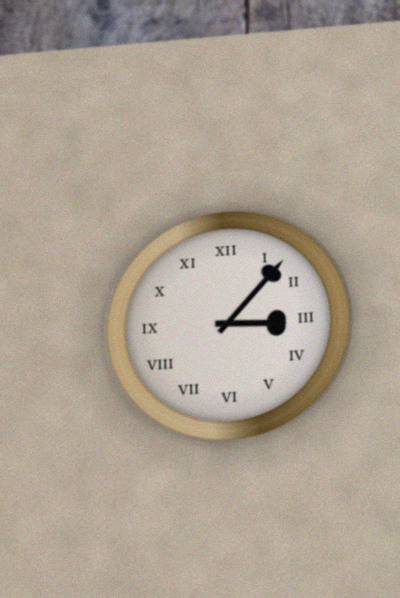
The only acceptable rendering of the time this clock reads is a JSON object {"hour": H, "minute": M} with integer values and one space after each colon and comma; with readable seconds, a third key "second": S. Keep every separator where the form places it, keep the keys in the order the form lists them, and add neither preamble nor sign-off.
{"hour": 3, "minute": 7}
